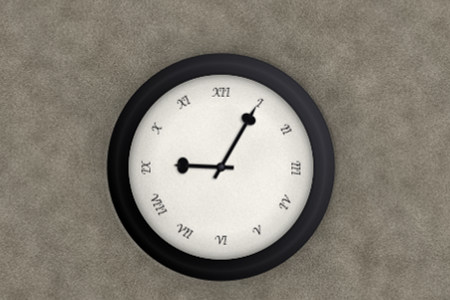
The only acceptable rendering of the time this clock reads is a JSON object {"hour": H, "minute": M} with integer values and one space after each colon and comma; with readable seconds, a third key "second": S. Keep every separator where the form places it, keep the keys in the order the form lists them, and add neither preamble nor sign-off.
{"hour": 9, "minute": 5}
